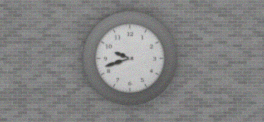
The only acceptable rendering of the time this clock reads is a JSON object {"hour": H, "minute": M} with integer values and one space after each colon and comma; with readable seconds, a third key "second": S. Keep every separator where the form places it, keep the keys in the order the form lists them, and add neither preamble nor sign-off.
{"hour": 9, "minute": 42}
